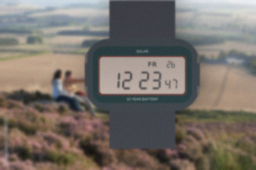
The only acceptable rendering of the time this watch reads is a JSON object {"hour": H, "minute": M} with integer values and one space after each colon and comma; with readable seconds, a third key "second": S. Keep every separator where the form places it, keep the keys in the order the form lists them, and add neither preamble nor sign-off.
{"hour": 12, "minute": 23, "second": 47}
